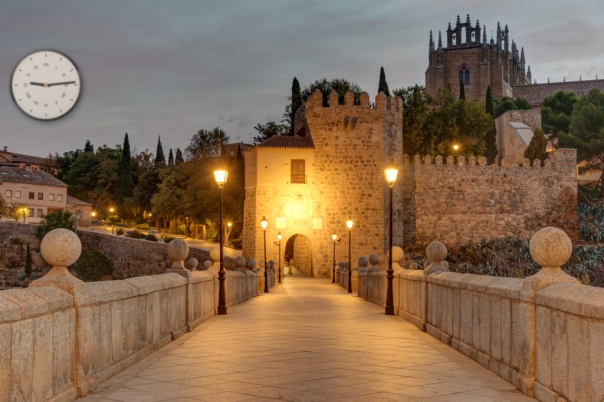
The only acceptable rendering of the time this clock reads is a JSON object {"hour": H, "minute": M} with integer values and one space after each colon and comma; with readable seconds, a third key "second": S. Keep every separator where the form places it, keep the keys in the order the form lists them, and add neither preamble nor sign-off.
{"hour": 9, "minute": 14}
